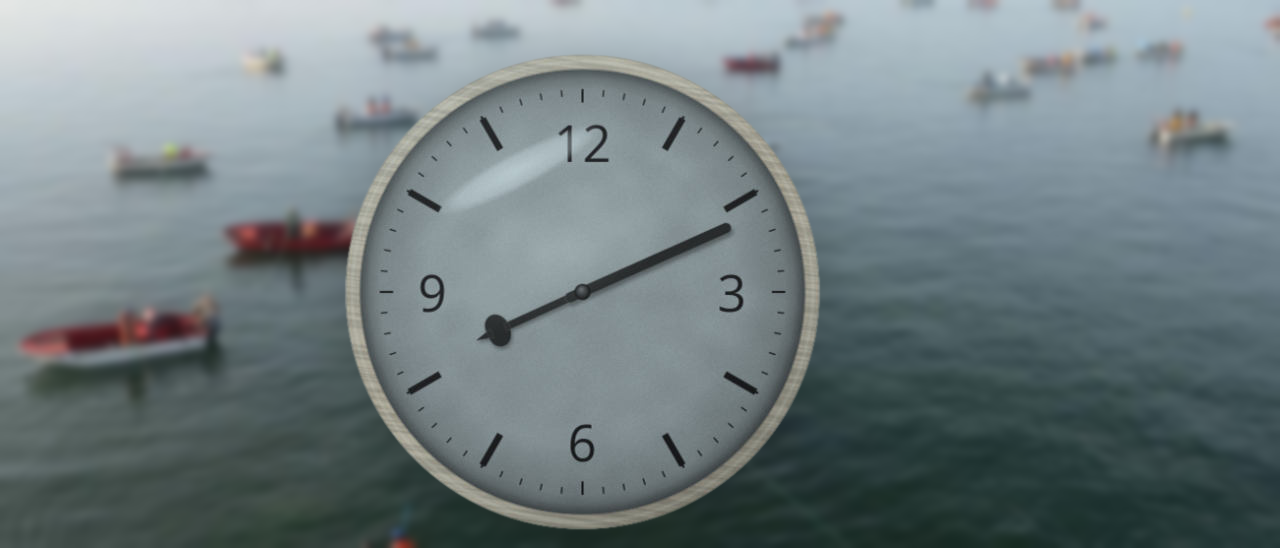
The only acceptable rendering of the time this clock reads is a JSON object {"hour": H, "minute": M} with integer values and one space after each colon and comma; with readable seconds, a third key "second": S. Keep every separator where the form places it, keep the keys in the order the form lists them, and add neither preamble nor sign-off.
{"hour": 8, "minute": 11}
